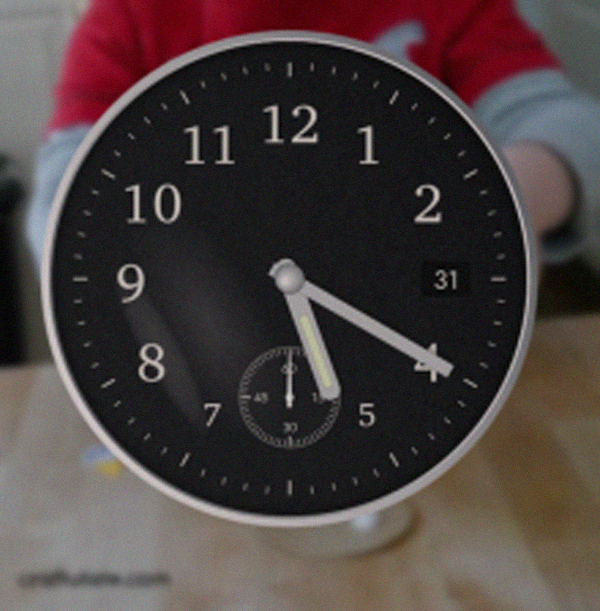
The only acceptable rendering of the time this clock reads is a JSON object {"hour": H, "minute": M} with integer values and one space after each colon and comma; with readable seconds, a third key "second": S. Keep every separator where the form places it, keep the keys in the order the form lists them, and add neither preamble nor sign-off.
{"hour": 5, "minute": 20}
